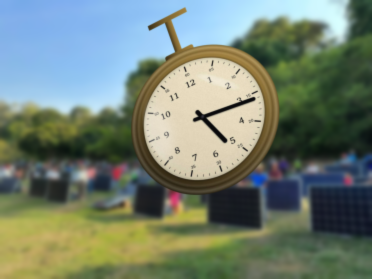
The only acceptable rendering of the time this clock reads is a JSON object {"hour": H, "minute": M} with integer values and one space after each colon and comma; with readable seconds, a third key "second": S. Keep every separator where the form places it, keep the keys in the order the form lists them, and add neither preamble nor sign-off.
{"hour": 5, "minute": 16}
